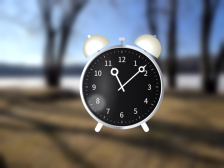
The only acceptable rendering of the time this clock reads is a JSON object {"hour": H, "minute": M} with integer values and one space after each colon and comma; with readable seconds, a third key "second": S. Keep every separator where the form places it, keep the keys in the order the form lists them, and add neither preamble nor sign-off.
{"hour": 11, "minute": 8}
